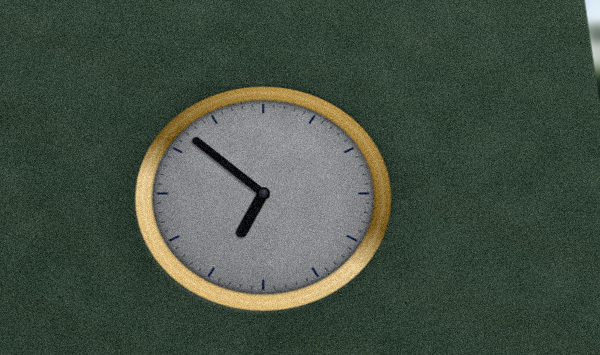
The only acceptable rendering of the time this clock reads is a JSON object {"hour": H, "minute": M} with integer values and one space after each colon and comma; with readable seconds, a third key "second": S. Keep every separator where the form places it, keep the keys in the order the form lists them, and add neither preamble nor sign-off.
{"hour": 6, "minute": 52}
